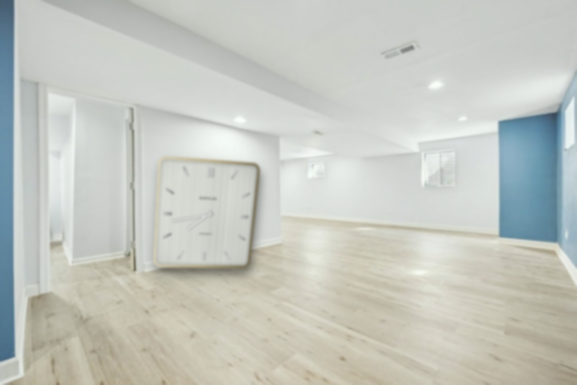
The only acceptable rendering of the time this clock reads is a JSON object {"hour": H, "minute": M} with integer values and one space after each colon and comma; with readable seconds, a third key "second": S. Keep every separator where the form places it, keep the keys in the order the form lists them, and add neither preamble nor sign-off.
{"hour": 7, "minute": 43}
